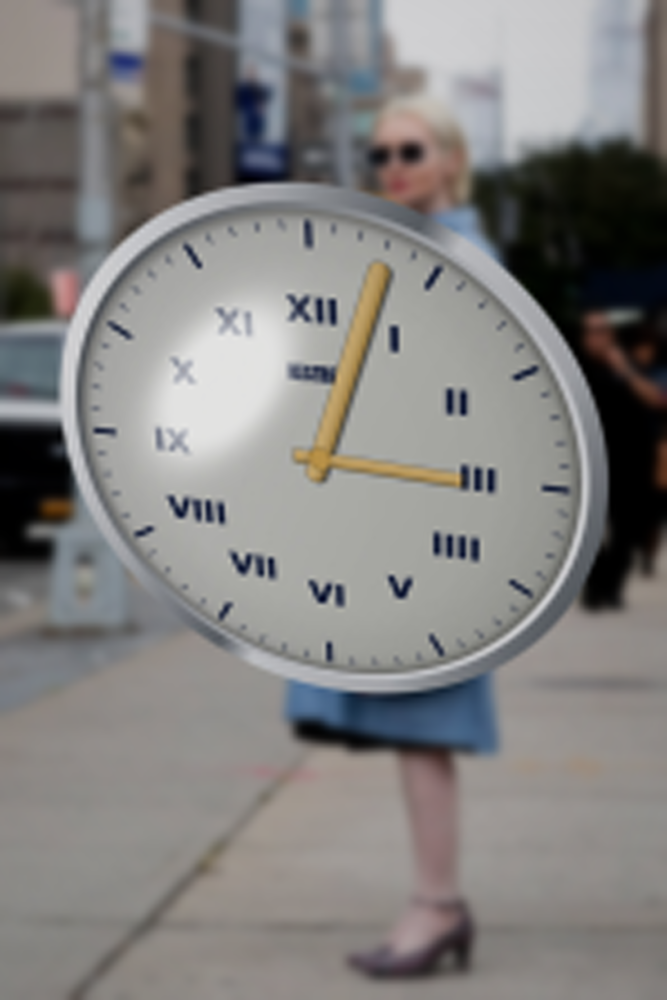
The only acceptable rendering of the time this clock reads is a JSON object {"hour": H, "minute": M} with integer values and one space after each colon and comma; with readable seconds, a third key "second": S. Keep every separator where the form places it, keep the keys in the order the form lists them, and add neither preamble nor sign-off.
{"hour": 3, "minute": 3}
